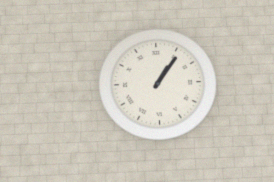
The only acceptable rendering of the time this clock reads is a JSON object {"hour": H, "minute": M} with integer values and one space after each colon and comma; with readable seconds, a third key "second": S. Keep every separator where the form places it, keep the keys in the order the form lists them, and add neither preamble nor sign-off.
{"hour": 1, "minute": 6}
